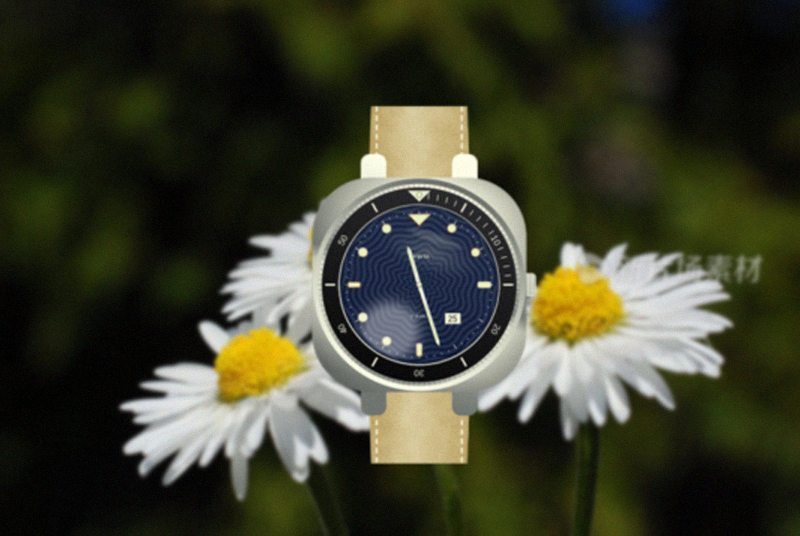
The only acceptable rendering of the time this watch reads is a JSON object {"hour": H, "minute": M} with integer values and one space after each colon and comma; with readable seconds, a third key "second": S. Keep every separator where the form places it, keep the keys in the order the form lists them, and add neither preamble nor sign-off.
{"hour": 11, "minute": 27}
